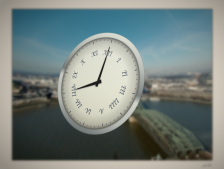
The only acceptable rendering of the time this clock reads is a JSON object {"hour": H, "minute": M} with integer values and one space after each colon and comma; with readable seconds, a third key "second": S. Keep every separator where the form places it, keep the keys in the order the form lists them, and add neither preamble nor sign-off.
{"hour": 8, "minute": 0}
